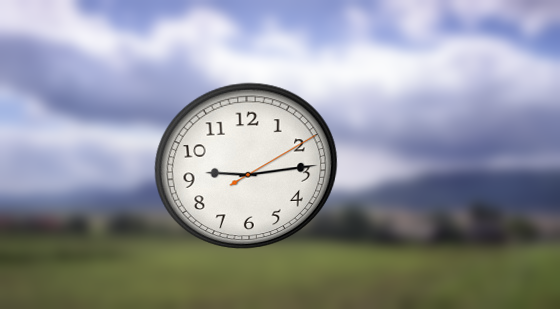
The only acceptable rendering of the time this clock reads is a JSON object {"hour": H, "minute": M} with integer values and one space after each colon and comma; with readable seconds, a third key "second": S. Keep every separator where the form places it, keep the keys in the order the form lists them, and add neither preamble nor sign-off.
{"hour": 9, "minute": 14, "second": 10}
